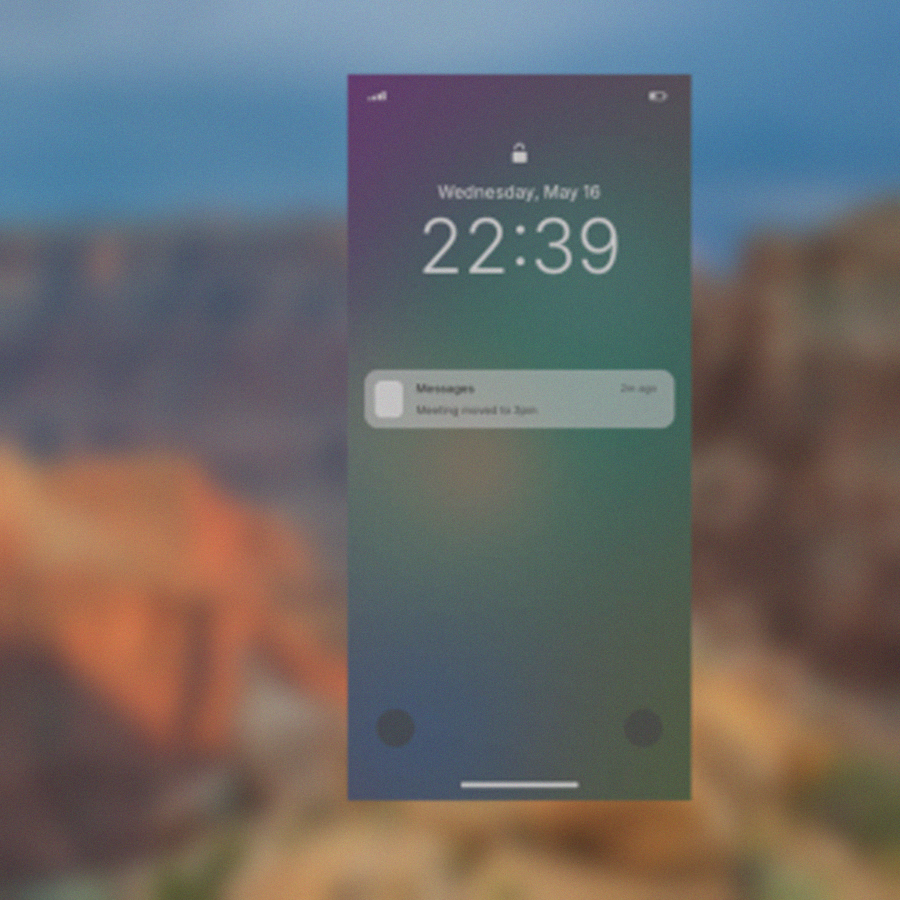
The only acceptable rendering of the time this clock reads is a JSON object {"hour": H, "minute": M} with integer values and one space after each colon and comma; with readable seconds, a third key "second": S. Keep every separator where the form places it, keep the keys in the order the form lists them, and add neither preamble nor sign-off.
{"hour": 22, "minute": 39}
